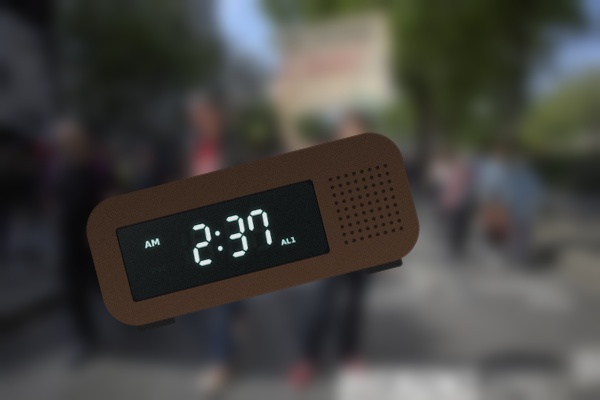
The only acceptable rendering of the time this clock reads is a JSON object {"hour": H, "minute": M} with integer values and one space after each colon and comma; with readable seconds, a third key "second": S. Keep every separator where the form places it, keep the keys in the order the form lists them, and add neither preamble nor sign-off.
{"hour": 2, "minute": 37}
